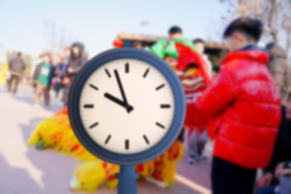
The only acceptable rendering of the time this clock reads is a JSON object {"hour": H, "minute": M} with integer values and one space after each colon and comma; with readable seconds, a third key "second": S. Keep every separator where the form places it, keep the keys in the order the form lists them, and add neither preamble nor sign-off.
{"hour": 9, "minute": 57}
